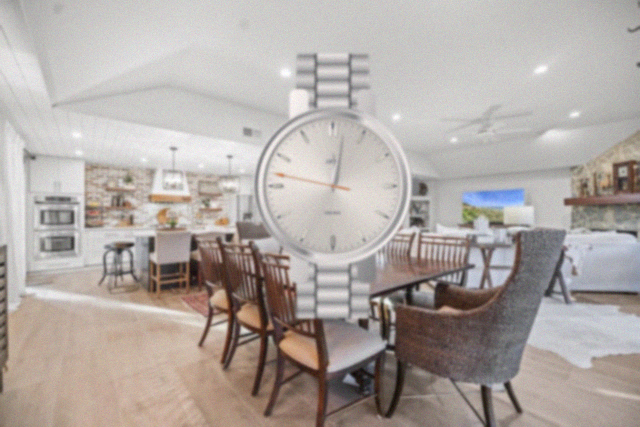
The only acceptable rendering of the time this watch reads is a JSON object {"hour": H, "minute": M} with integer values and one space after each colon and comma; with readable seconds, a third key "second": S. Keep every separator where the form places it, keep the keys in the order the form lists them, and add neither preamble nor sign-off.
{"hour": 12, "minute": 1, "second": 47}
